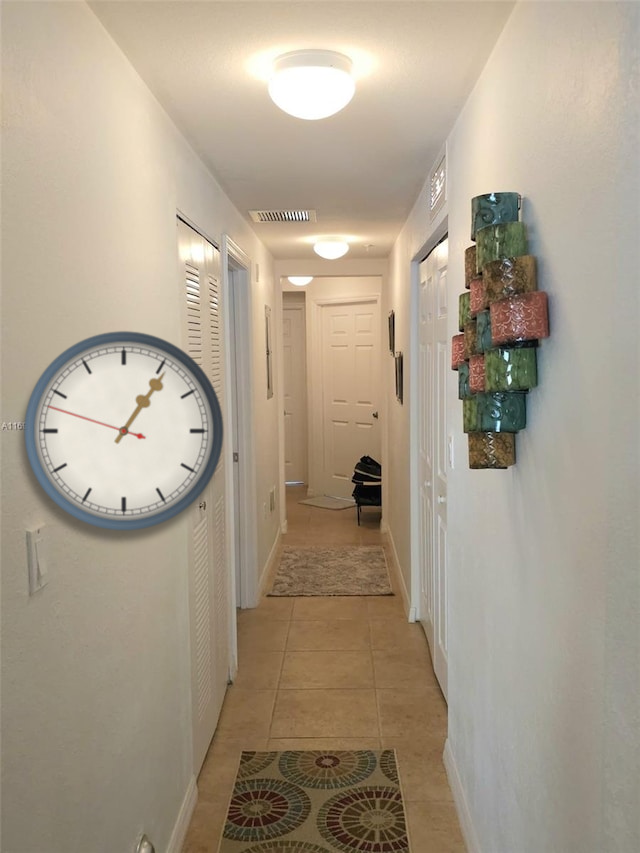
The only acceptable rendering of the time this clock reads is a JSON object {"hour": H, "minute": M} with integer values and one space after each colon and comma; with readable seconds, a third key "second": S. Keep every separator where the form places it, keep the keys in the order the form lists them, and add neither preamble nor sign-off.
{"hour": 1, "minute": 5, "second": 48}
